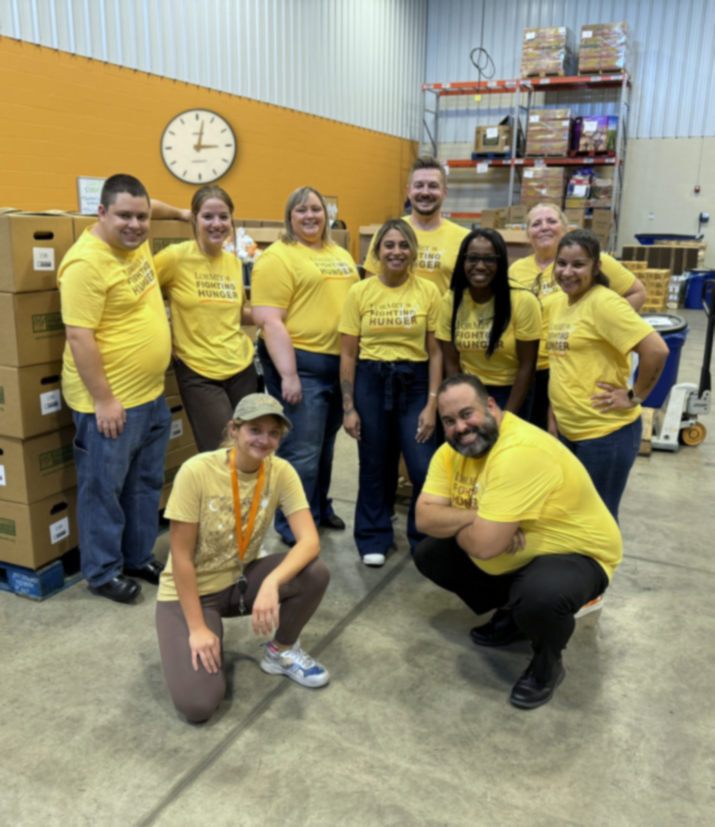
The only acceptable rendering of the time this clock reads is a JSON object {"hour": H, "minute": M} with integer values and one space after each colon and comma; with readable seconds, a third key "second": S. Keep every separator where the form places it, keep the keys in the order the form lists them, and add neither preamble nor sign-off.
{"hour": 3, "minute": 2}
